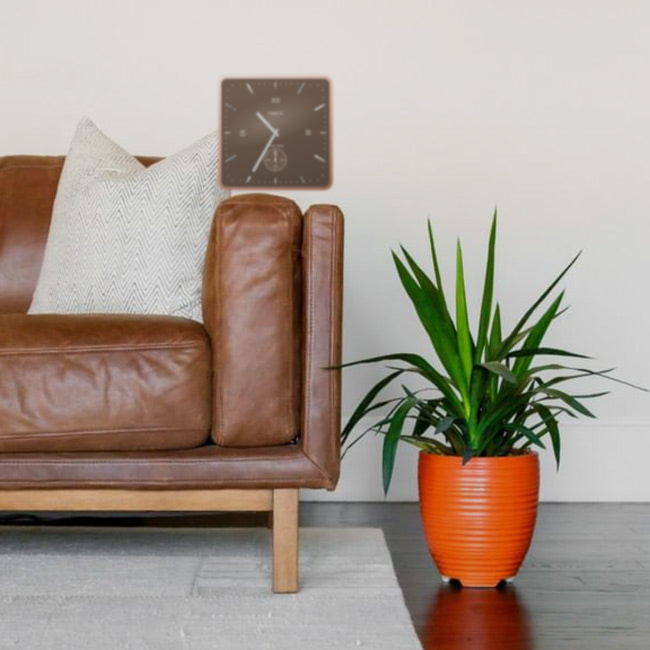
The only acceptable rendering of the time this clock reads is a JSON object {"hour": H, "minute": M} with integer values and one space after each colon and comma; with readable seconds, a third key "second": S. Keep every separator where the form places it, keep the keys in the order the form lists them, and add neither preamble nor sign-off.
{"hour": 10, "minute": 35}
